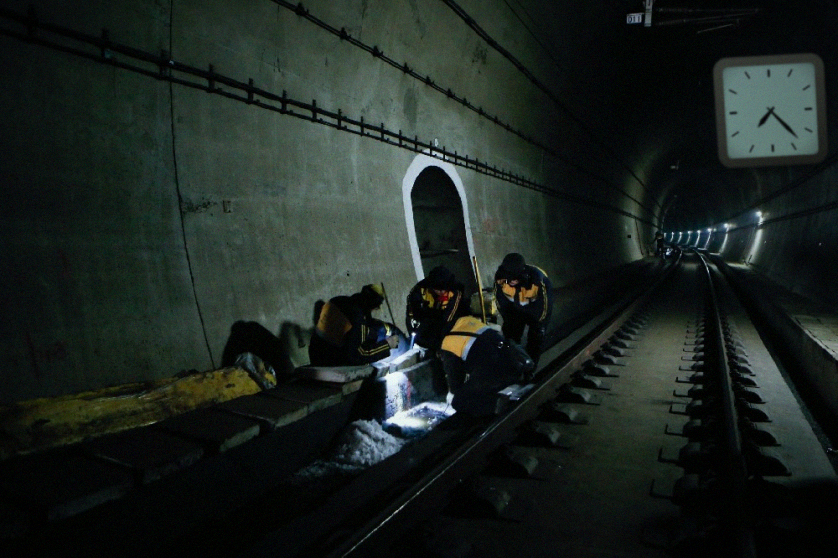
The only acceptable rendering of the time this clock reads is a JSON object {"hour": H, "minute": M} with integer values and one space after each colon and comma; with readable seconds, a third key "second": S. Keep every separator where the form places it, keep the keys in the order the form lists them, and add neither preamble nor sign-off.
{"hour": 7, "minute": 23}
